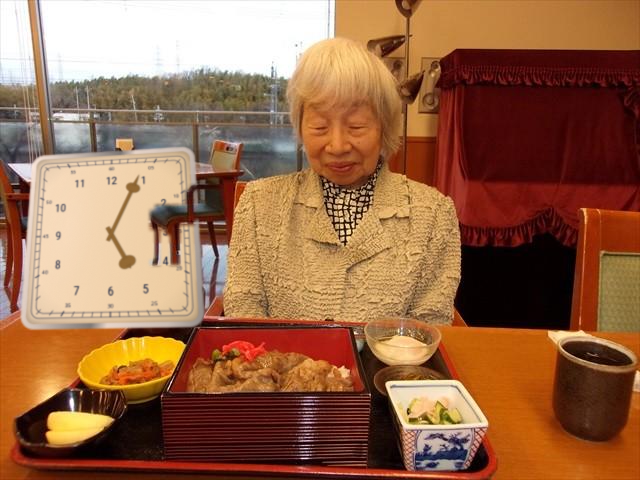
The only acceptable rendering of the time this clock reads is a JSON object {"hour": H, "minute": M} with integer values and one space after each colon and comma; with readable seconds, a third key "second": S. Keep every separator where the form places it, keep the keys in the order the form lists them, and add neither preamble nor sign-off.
{"hour": 5, "minute": 4}
